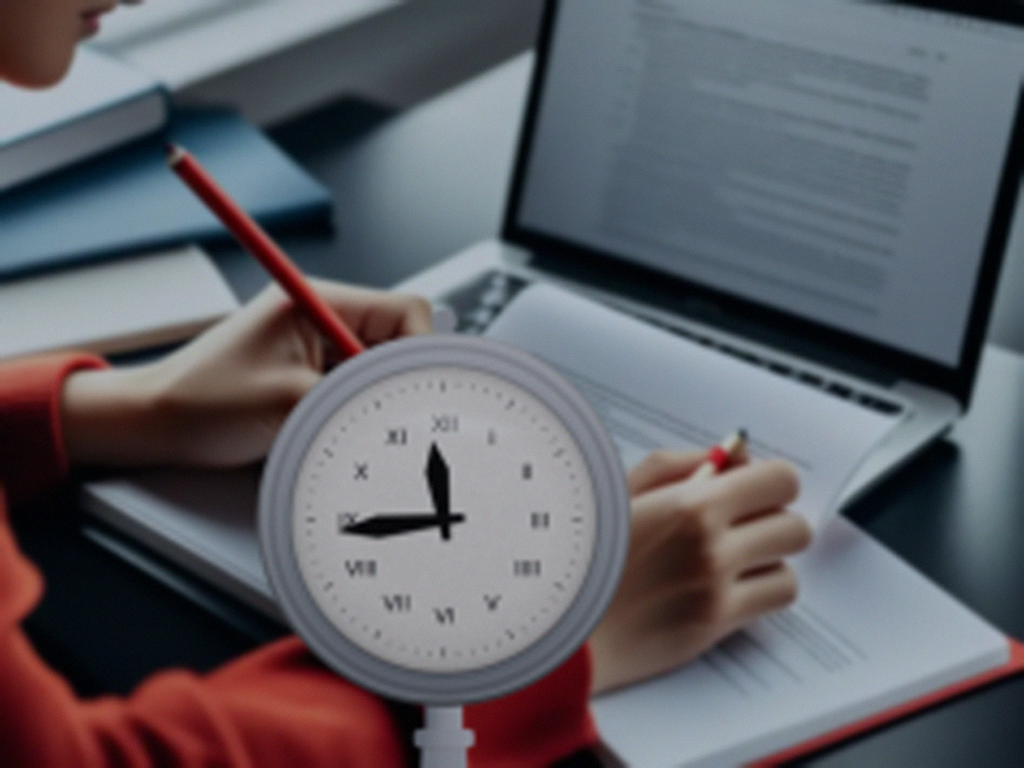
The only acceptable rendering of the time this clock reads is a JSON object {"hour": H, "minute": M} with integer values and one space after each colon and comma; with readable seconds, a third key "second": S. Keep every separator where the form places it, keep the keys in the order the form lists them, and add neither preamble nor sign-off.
{"hour": 11, "minute": 44}
